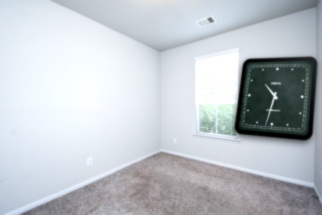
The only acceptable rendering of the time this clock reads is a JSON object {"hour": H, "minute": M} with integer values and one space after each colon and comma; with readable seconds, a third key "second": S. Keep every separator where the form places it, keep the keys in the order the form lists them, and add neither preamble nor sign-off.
{"hour": 10, "minute": 32}
